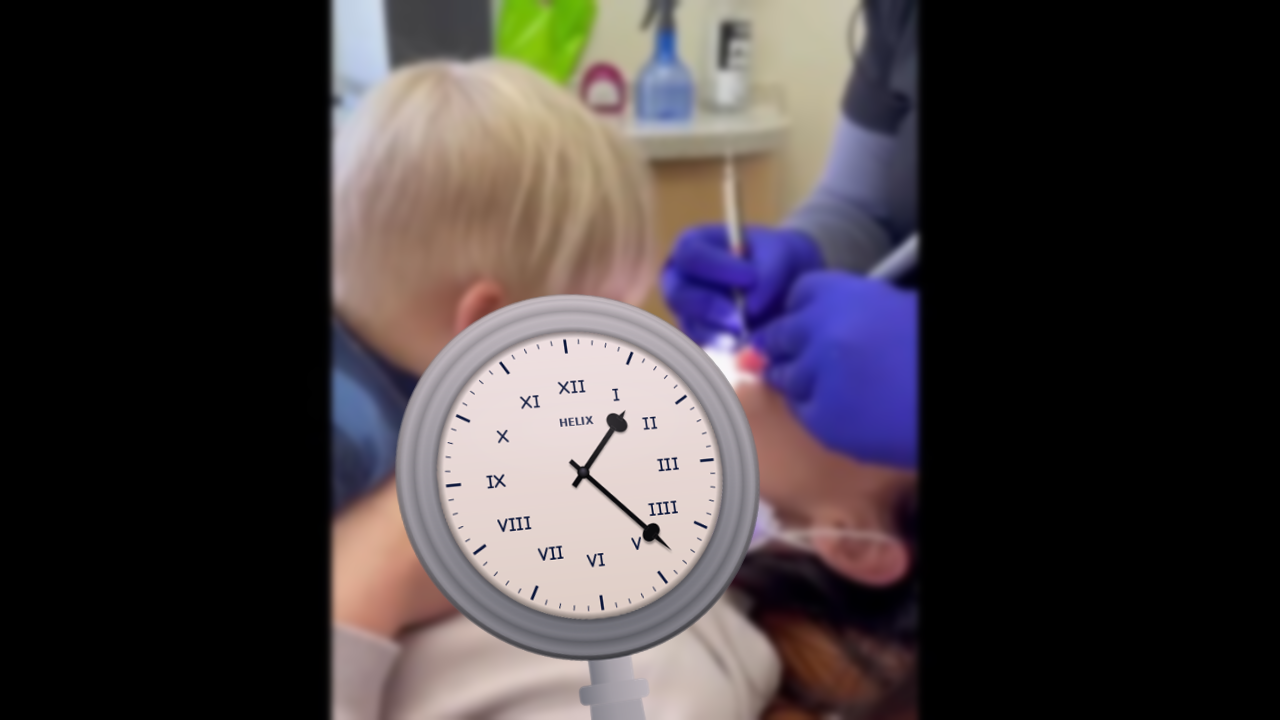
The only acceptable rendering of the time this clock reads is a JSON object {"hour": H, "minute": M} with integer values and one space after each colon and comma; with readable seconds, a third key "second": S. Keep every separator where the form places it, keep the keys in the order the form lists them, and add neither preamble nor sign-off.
{"hour": 1, "minute": 23}
